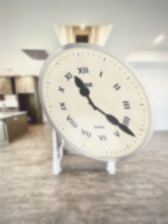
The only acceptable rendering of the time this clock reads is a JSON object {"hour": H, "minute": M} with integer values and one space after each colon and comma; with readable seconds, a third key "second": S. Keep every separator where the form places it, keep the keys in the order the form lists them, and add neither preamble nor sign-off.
{"hour": 11, "minute": 22}
